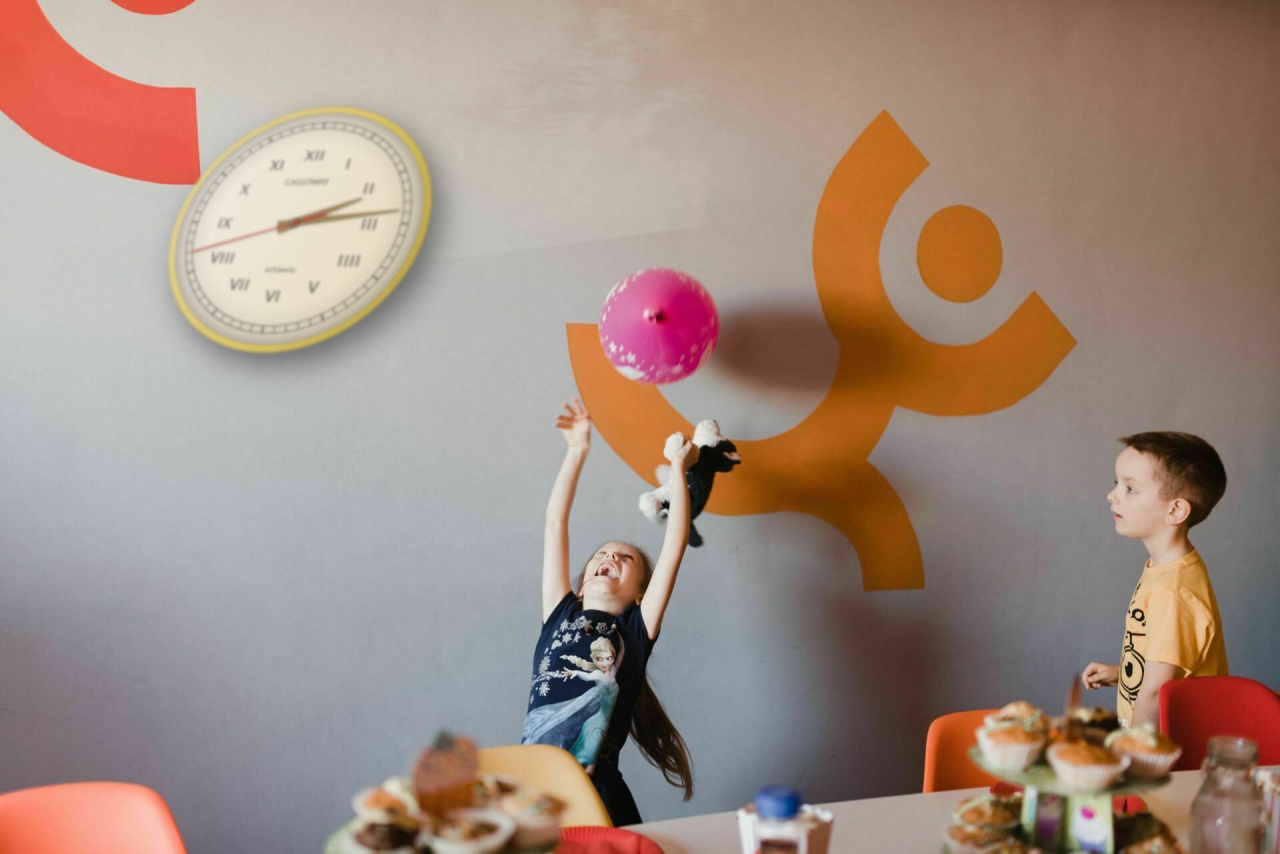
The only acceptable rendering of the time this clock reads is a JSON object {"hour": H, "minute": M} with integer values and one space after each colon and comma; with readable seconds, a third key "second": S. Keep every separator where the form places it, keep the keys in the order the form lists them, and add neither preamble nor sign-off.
{"hour": 2, "minute": 13, "second": 42}
